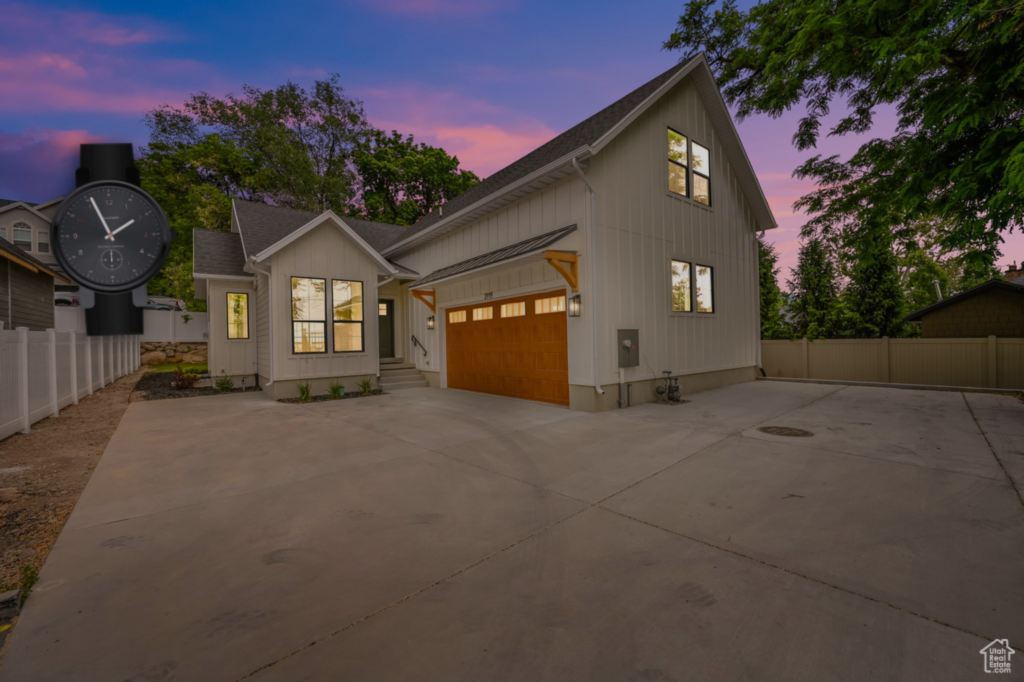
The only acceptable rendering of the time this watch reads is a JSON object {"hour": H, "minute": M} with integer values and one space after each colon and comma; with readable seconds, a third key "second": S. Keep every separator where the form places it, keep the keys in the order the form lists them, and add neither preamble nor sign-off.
{"hour": 1, "minute": 56}
